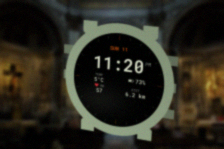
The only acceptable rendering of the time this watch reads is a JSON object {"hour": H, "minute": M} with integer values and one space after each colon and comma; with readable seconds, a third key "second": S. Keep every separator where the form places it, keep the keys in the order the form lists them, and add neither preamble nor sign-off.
{"hour": 11, "minute": 20}
